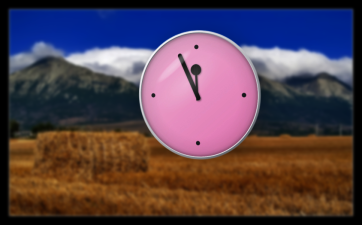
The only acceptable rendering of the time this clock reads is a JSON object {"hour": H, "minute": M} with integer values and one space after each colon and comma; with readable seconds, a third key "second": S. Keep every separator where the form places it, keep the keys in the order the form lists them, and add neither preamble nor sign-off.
{"hour": 11, "minute": 56}
